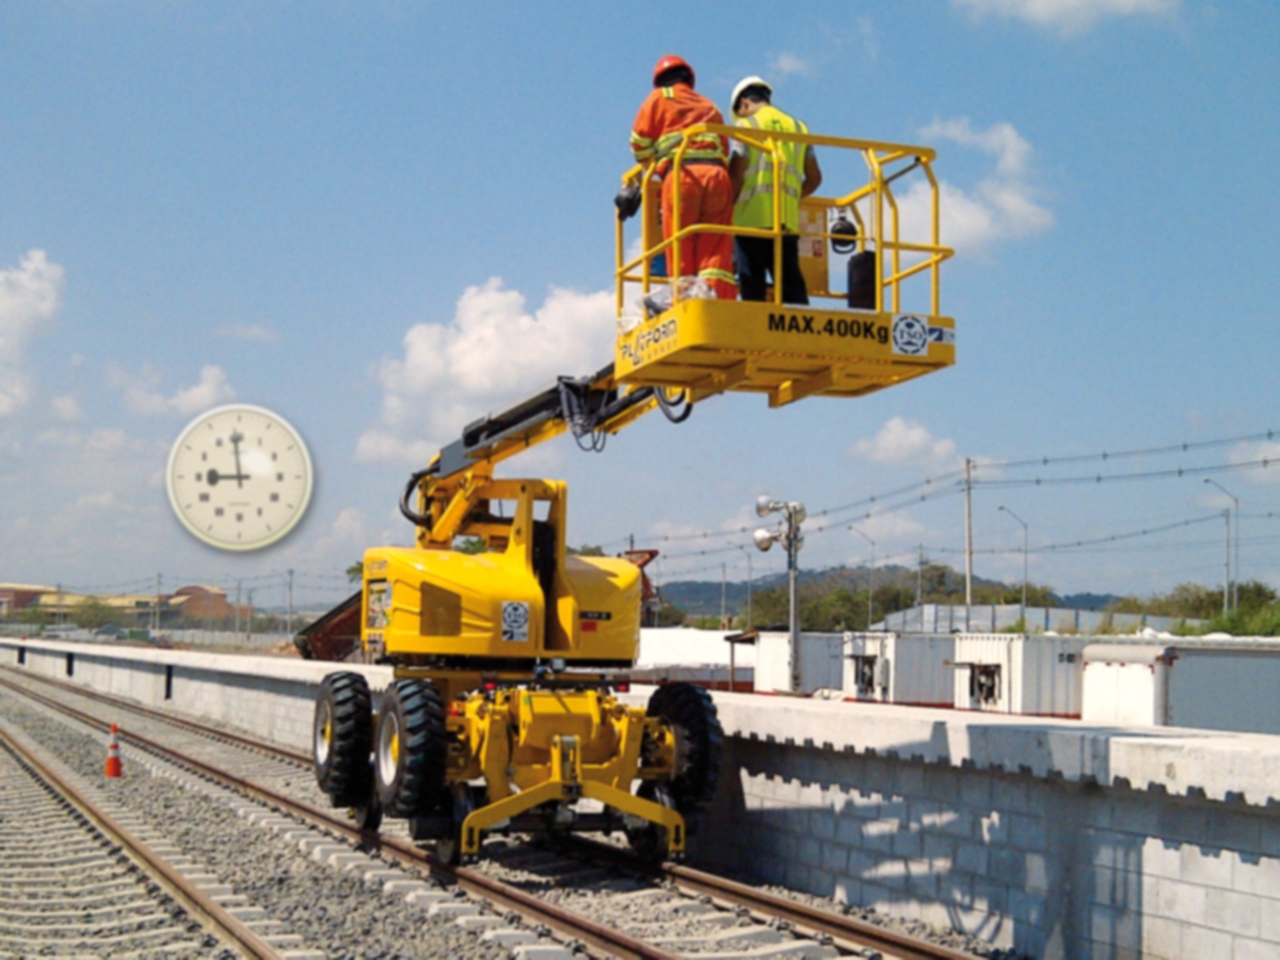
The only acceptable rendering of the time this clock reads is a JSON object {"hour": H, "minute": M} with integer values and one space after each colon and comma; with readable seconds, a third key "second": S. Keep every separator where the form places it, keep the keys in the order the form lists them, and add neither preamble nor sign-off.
{"hour": 8, "minute": 59}
